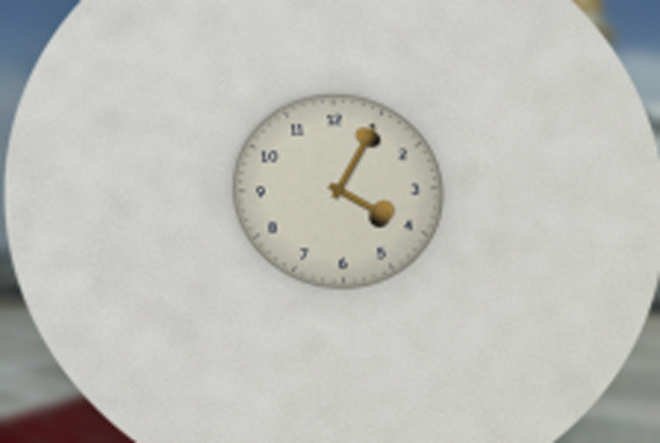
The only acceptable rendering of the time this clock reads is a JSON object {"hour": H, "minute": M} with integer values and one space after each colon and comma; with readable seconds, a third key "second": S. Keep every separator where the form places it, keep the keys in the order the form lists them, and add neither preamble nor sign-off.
{"hour": 4, "minute": 5}
